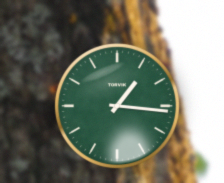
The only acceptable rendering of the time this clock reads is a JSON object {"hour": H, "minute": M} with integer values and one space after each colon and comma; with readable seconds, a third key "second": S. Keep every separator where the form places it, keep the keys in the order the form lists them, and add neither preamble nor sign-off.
{"hour": 1, "minute": 16}
